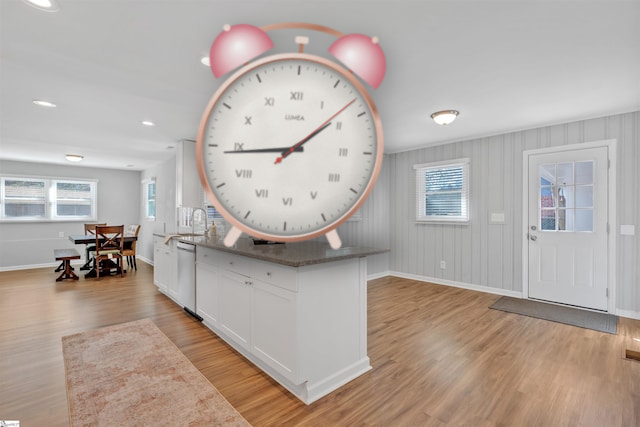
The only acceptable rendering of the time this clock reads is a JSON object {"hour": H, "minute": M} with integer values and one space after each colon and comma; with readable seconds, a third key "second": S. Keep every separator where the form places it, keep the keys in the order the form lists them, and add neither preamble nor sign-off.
{"hour": 1, "minute": 44, "second": 8}
